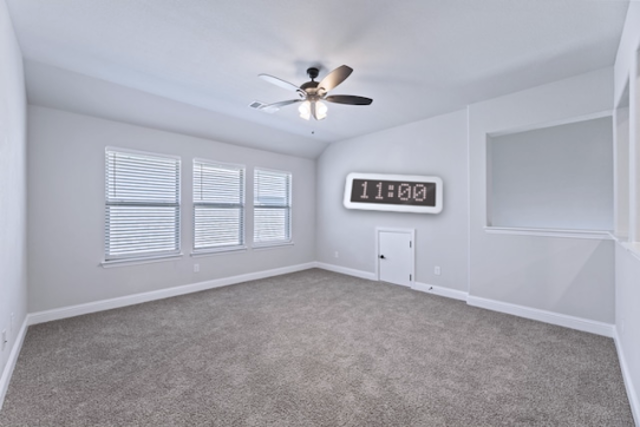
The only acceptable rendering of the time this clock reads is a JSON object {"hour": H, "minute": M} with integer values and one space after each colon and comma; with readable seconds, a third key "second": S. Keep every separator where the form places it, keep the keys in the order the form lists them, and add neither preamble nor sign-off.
{"hour": 11, "minute": 0}
